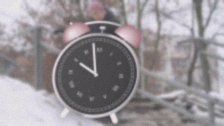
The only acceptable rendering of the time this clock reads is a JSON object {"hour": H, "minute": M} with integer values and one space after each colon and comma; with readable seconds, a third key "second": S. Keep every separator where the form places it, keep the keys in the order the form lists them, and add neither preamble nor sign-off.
{"hour": 9, "minute": 58}
